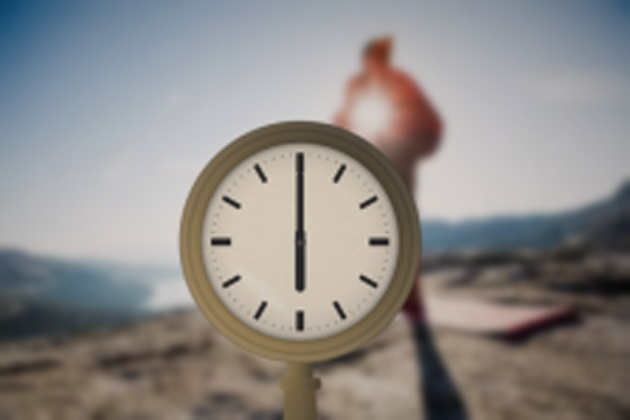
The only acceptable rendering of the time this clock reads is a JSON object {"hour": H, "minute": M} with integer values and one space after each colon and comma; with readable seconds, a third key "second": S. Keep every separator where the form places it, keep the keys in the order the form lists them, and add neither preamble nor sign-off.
{"hour": 6, "minute": 0}
